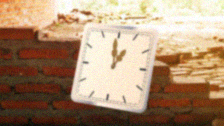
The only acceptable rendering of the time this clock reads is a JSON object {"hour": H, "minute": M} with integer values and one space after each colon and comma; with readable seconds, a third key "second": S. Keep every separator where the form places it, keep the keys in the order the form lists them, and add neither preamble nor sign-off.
{"hour": 12, "minute": 59}
